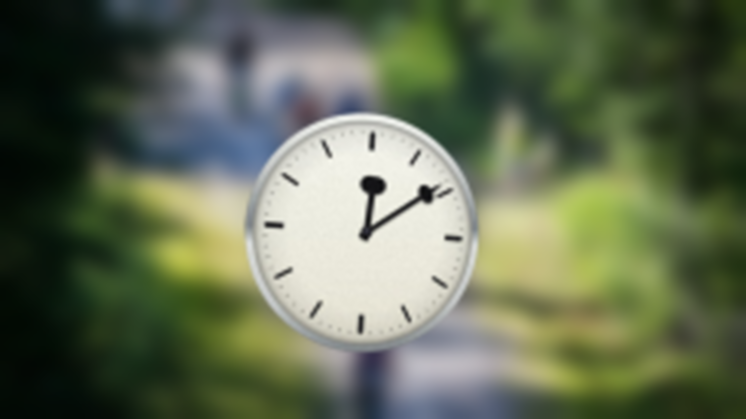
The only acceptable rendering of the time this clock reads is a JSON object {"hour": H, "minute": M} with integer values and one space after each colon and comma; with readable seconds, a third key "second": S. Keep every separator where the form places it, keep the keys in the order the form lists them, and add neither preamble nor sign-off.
{"hour": 12, "minute": 9}
